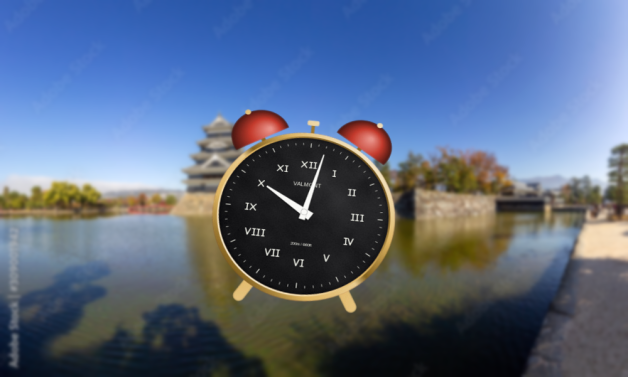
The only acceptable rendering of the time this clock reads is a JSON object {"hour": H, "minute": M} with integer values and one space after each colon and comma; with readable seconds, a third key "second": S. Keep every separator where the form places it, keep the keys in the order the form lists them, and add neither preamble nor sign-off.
{"hour": 10, "minute": 2}
